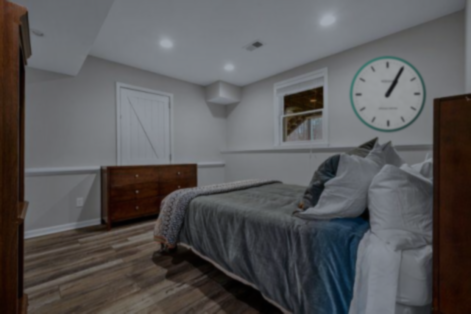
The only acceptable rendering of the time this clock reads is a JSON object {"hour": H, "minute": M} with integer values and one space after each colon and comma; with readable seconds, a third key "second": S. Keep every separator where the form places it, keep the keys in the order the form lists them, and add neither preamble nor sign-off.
{"hour": 1, "minute": 5}
